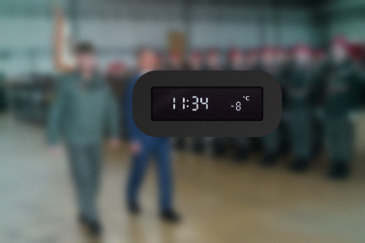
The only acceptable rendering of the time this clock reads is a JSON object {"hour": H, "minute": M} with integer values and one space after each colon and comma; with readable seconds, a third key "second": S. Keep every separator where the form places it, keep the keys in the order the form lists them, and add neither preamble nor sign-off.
{"hour": 11, "minute": 34}
